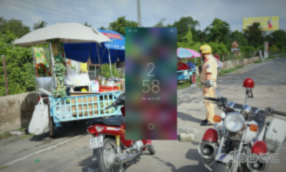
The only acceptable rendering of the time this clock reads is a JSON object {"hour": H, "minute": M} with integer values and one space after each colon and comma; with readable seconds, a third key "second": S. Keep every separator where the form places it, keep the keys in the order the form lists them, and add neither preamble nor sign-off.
{"hour": 2, "minute": 58}
